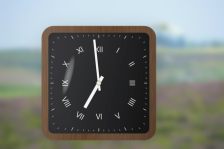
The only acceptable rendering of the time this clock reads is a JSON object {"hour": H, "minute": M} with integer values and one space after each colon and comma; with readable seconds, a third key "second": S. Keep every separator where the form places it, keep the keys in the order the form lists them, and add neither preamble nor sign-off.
{"hour": 6, "minute": 59}
